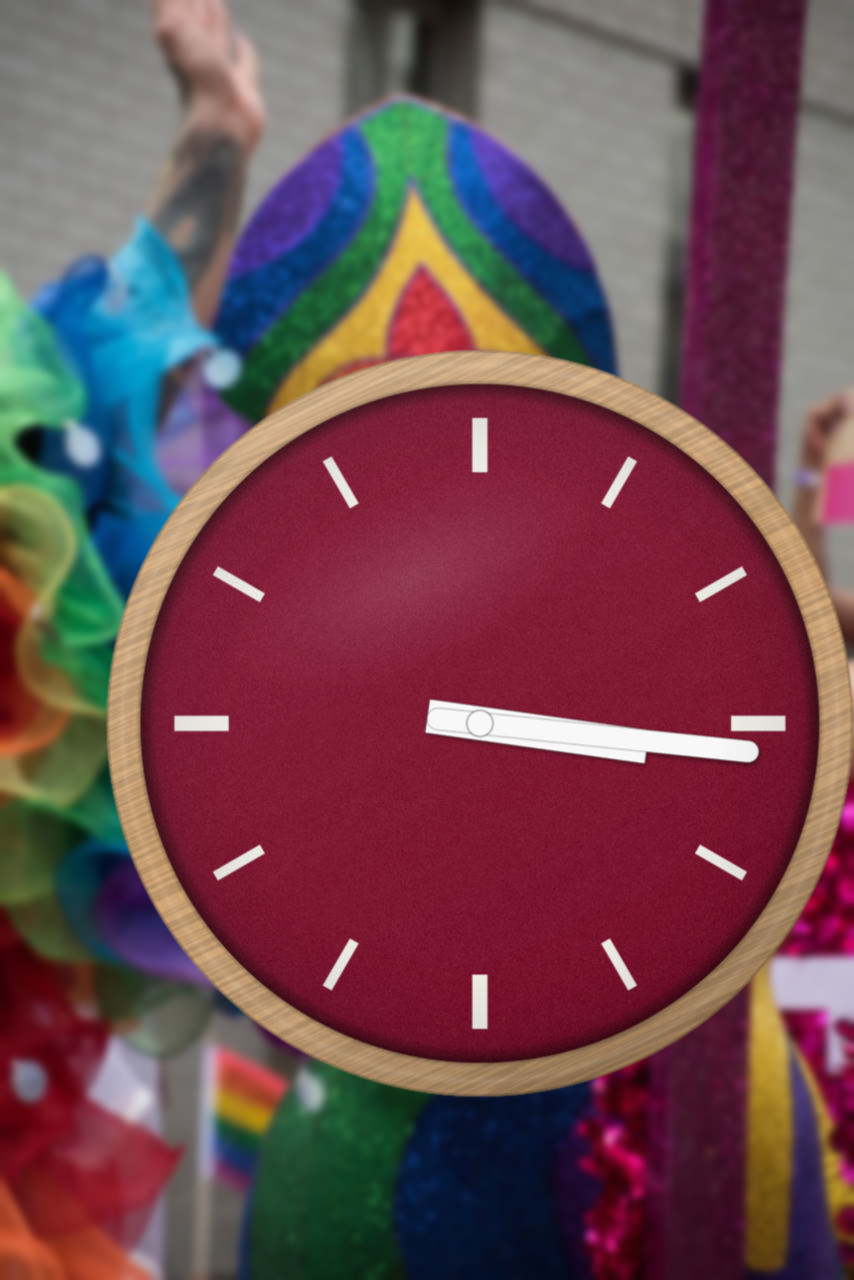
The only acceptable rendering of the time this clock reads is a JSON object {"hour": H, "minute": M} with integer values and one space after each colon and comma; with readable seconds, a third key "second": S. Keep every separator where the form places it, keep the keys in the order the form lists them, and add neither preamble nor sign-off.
{"hour": 3, "minute": 16}
